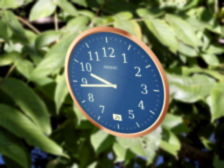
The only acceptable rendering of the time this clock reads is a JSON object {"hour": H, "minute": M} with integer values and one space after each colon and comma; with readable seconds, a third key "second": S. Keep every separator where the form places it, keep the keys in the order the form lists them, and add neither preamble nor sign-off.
{"hour": 9, "minute": 44}
